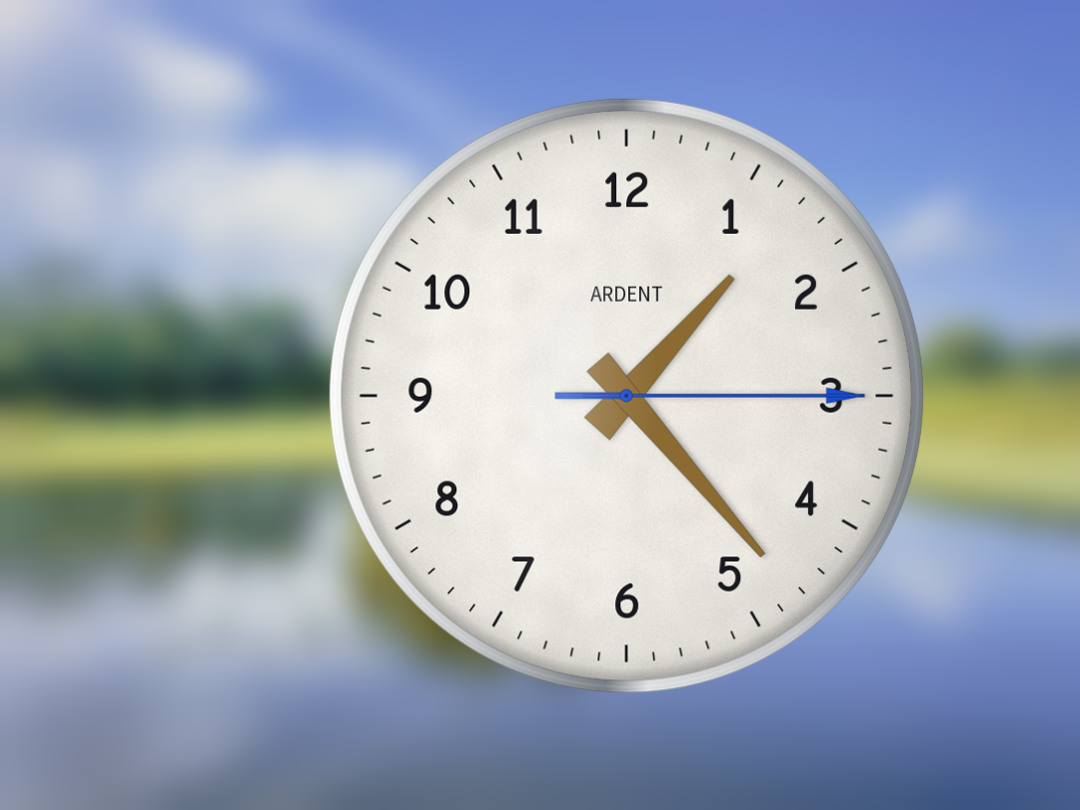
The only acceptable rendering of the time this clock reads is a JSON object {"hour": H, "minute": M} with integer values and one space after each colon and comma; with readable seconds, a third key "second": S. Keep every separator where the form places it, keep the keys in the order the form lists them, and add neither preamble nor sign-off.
{"hour": 1, "minute": 23, "second": 15}
